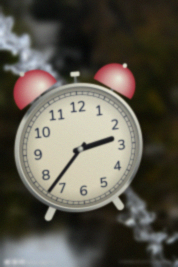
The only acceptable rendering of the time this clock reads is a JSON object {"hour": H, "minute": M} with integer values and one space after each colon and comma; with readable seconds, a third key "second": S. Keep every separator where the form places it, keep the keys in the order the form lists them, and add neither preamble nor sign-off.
{"hour": 2, "minute": 37}
